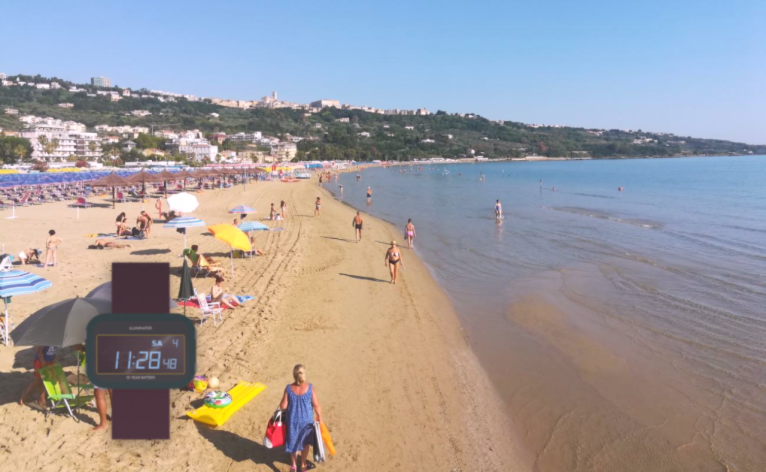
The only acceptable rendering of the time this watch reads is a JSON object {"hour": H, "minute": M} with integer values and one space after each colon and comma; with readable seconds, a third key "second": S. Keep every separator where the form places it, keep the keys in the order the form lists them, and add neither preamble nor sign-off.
{"hour": 11, "minute": 28, "second": 48}
